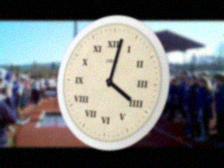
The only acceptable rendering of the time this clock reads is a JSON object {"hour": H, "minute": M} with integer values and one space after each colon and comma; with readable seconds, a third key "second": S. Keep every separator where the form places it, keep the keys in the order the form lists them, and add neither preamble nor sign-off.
{"hour": 4, "minute": 2}
